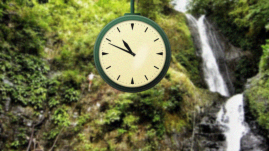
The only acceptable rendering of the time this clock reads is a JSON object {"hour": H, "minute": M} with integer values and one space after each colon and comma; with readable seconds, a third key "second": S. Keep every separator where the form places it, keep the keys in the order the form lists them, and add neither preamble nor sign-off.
{"hour": 10, "minute": 49}
